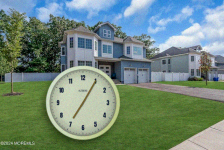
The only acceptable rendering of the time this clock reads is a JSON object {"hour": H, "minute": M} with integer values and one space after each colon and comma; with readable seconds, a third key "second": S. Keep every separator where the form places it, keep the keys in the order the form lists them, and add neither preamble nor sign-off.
{"hour": 7, "minute": 5}
